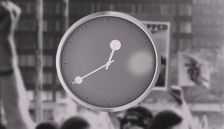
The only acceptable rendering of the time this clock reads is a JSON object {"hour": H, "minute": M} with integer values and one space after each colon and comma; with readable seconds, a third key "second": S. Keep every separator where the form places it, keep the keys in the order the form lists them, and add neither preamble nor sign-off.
{"hour": 12, "minute": 40}
